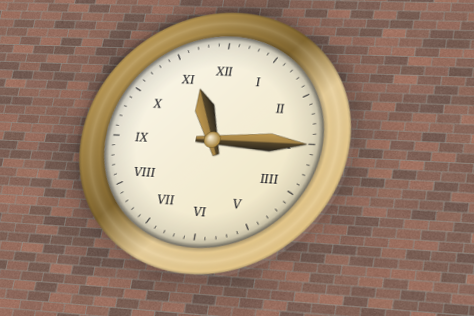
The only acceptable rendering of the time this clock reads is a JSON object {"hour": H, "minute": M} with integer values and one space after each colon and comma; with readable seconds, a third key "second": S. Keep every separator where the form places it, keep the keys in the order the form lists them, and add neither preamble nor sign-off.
{"hour": 11, "minute": 15}
